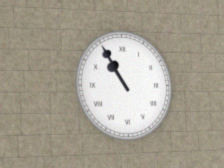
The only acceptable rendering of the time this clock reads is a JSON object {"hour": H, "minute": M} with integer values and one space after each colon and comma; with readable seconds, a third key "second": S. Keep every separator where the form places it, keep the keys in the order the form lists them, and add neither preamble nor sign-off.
{"hour": 10, "minute": 55}
